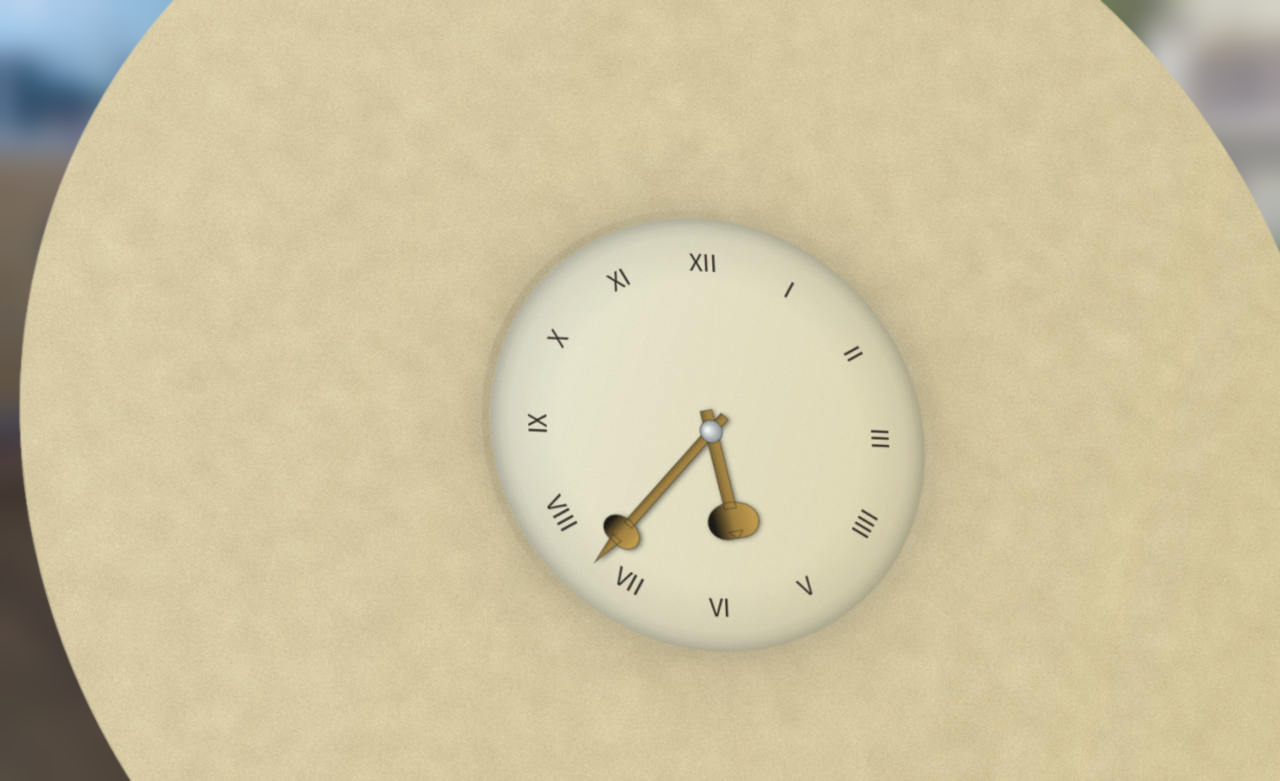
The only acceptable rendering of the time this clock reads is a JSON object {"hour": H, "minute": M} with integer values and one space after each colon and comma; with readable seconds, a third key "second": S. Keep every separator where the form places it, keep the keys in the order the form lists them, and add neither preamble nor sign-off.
{"hour": 5, "minute": 37}
